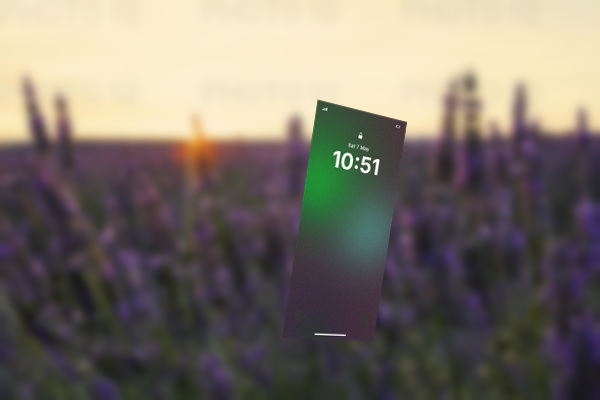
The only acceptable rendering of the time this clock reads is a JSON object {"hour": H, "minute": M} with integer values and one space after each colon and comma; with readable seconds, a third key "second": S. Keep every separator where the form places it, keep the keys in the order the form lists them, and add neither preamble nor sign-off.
{"hour": 10, "minute": 51}
